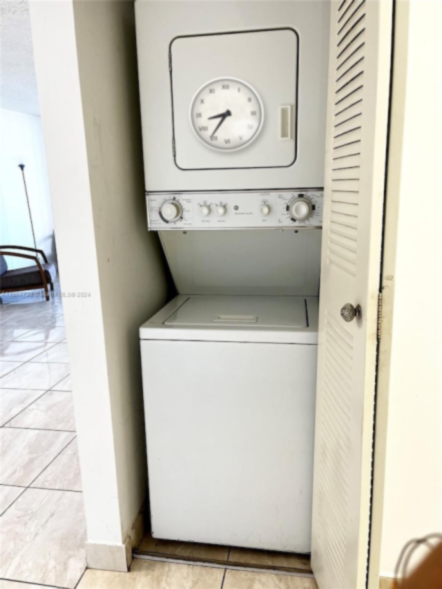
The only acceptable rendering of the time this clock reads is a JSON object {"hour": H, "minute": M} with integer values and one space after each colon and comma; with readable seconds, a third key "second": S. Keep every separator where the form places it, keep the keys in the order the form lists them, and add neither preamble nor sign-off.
{"hour": 8, "minute": 36}
